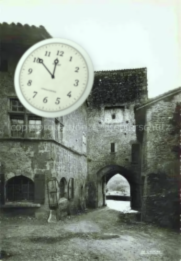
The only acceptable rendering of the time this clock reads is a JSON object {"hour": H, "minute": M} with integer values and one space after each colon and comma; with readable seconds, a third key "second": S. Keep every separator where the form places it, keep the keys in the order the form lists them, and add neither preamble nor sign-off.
{"hour": 11, "minute": 51}
